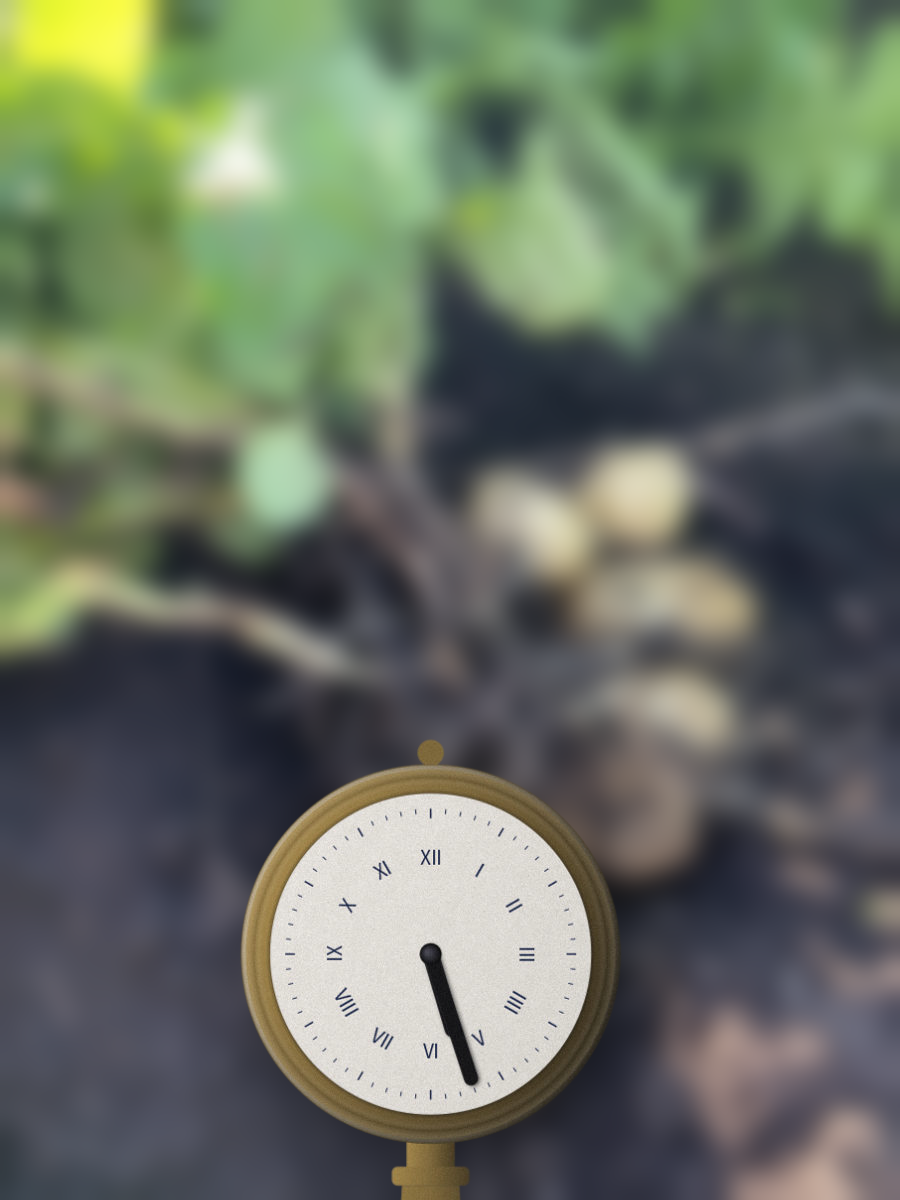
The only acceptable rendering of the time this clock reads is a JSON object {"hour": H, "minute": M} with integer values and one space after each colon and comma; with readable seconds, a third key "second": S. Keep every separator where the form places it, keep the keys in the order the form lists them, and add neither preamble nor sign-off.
{"hour": 5, "minute": 27}
